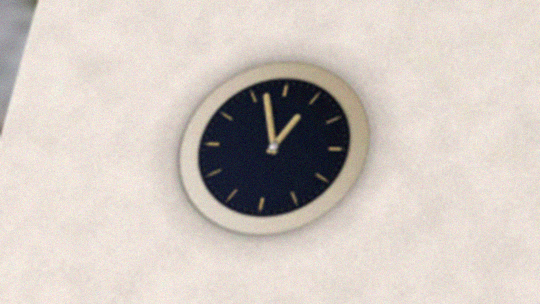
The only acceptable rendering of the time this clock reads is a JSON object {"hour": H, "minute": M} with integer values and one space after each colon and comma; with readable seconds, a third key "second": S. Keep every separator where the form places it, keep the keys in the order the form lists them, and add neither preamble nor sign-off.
{"hour": 12, "minute": 57}
